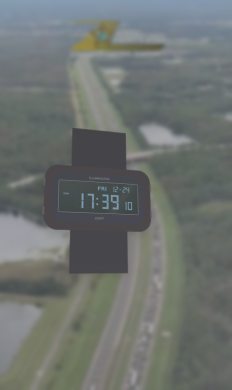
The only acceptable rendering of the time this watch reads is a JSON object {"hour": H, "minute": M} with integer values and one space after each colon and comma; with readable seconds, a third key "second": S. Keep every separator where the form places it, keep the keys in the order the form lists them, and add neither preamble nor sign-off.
{"hour": 17, "minute": 39, "second": 10}
